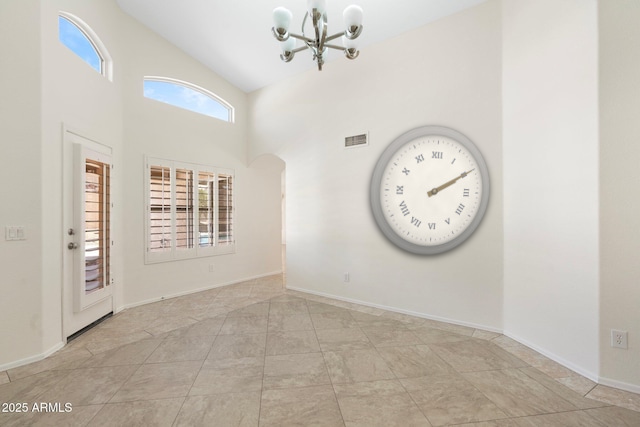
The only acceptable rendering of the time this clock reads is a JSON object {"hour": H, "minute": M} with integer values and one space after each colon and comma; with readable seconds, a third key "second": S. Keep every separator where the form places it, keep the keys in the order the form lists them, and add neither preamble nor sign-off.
{"hour": 2, "minute": 10}
